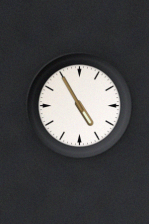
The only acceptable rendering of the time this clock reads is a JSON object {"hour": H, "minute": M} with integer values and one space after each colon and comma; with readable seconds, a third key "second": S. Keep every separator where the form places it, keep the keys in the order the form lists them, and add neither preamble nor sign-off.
{"hour": 4, "minute": 55}
